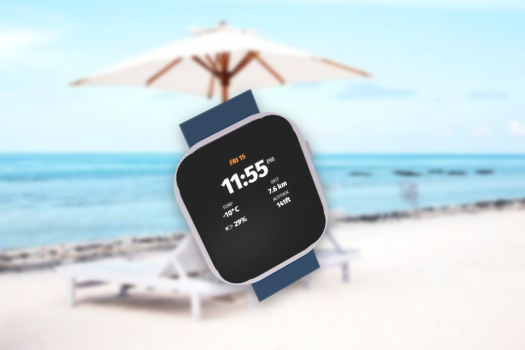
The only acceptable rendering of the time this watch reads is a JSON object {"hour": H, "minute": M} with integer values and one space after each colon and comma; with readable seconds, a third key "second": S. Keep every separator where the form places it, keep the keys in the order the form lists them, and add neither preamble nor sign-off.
{"hour": 11, "minute": 55}
